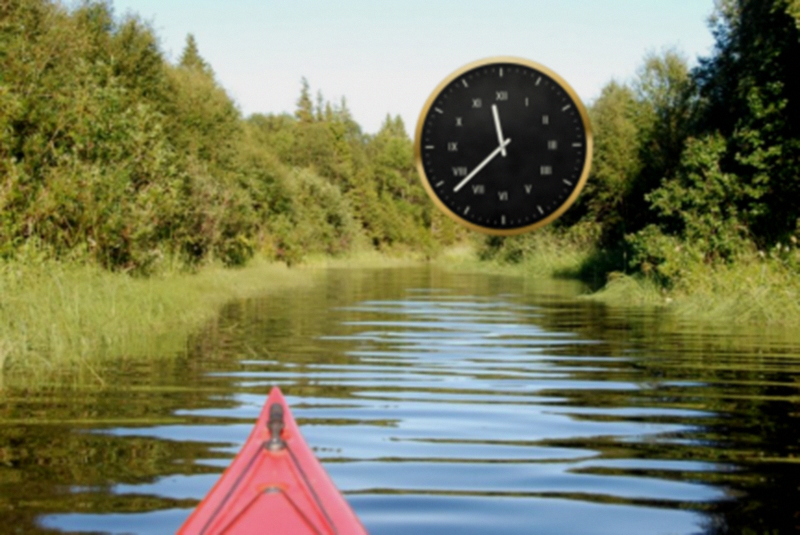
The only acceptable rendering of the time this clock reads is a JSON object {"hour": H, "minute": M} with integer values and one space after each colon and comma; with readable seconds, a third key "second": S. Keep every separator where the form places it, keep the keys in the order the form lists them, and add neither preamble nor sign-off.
{"hour": 11, "minute": 38}
